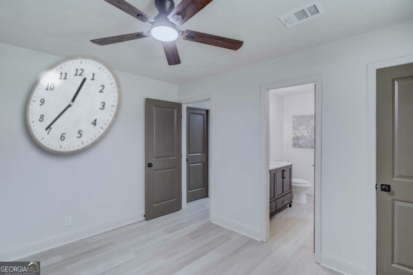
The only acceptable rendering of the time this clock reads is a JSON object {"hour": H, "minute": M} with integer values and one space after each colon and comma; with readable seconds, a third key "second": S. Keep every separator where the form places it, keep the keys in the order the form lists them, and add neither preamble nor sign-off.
{"hour": 12, "minute": 36}
